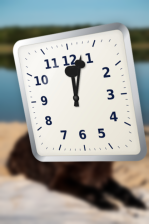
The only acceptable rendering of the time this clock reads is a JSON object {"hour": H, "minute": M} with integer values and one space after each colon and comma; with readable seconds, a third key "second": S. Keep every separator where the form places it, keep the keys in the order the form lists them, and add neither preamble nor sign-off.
{"hour": 12, "minute": 3}
